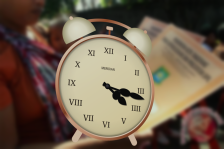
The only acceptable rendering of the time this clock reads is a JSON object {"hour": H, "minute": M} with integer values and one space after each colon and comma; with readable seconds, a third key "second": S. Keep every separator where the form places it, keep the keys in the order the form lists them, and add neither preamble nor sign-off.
{"hour": 4, "minute": 17}
